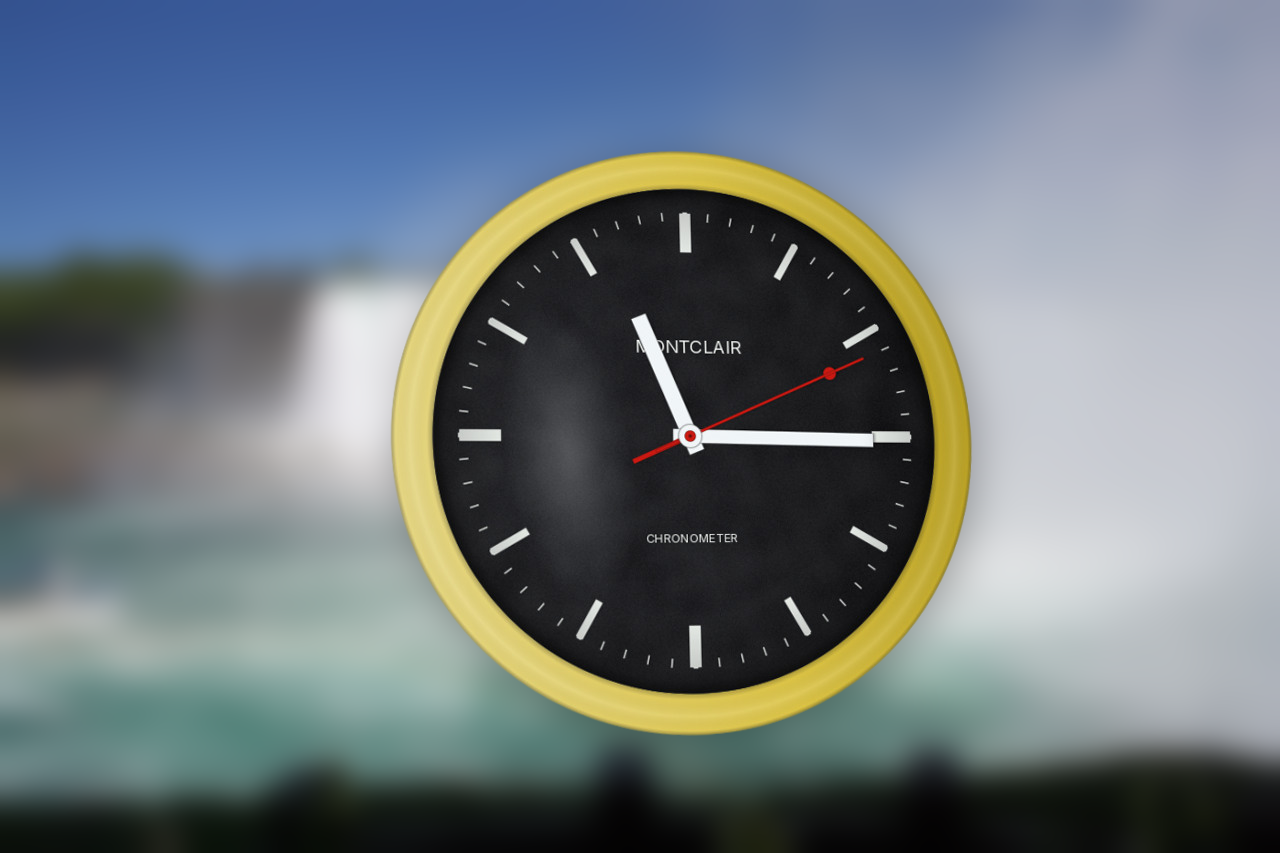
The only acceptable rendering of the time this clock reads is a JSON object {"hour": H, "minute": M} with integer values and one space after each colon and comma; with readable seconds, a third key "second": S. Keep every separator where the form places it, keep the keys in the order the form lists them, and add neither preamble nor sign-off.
{"hour": 11, "minute": 15, "second": 11}
